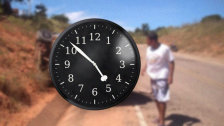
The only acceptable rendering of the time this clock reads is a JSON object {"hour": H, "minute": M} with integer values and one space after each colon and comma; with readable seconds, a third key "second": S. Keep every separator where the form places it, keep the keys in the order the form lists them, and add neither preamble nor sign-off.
{"hour": 4, "minute": 52}
